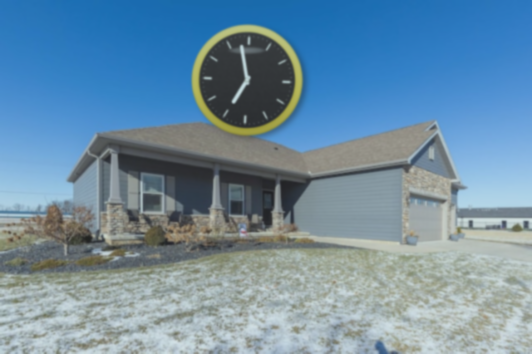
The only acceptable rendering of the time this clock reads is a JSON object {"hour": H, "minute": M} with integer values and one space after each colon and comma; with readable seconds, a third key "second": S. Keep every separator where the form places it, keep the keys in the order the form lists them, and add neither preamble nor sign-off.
{"hour": 6, "minute": 58}
